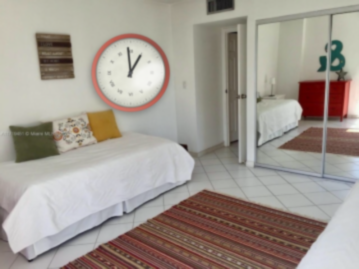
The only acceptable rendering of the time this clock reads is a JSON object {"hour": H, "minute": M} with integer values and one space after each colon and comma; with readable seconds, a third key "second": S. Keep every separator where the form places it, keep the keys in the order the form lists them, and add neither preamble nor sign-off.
{"hour": 12, "minute": 59}
